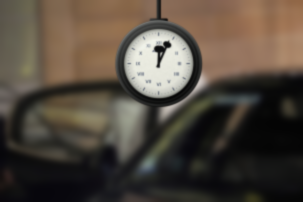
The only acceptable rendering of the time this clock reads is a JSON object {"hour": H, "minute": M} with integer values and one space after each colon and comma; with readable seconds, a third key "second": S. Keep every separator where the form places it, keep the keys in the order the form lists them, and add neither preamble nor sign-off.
{"hour": 12, "minute": 4}
